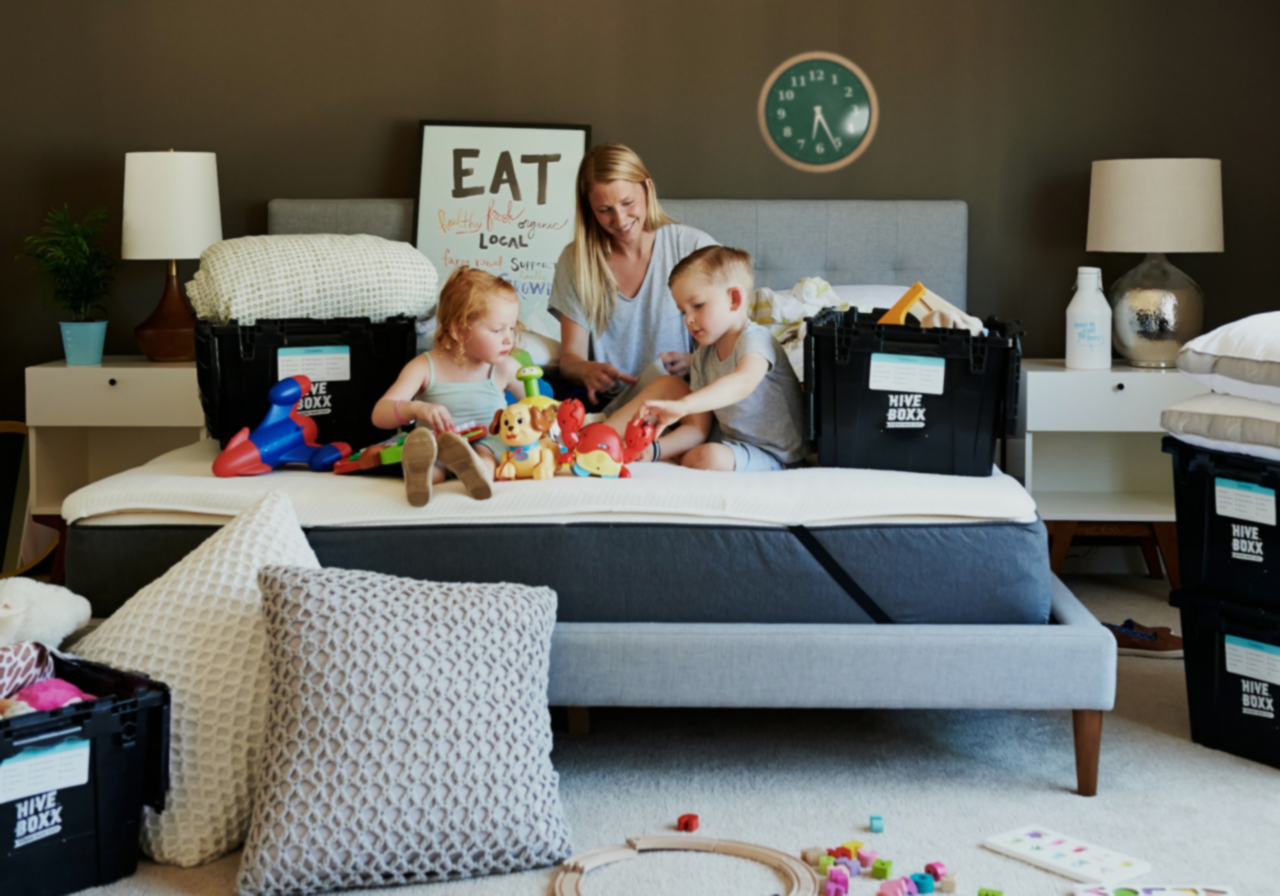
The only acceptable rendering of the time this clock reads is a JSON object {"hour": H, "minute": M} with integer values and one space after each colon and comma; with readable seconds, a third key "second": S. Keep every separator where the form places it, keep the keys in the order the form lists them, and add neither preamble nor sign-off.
{"hour": 6, "minute": 26}
